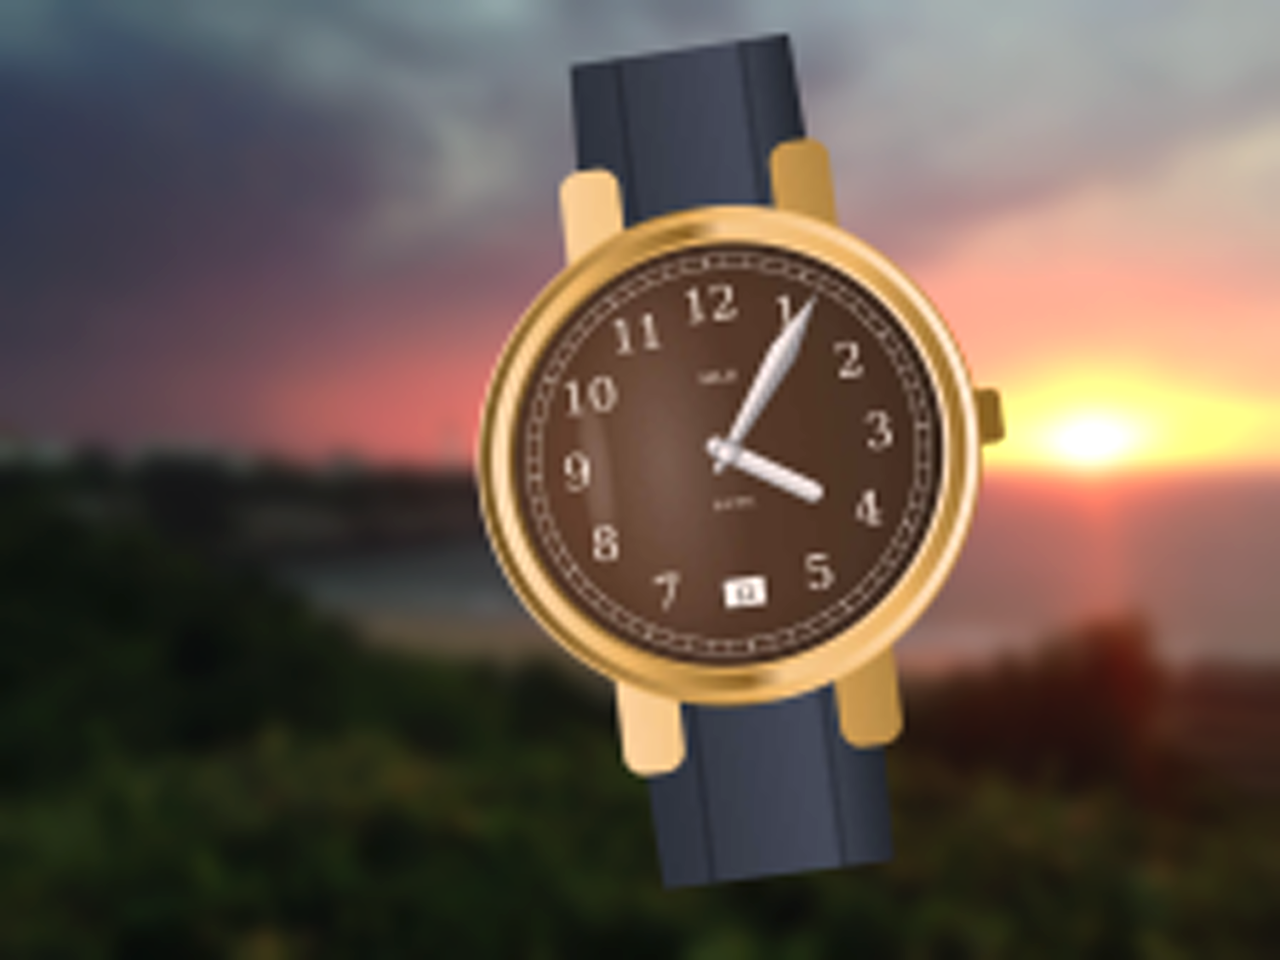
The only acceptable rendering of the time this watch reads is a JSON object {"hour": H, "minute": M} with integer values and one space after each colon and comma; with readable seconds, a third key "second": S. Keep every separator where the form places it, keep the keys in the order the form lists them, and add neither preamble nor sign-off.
{"hour": 4, "minute": 6}
